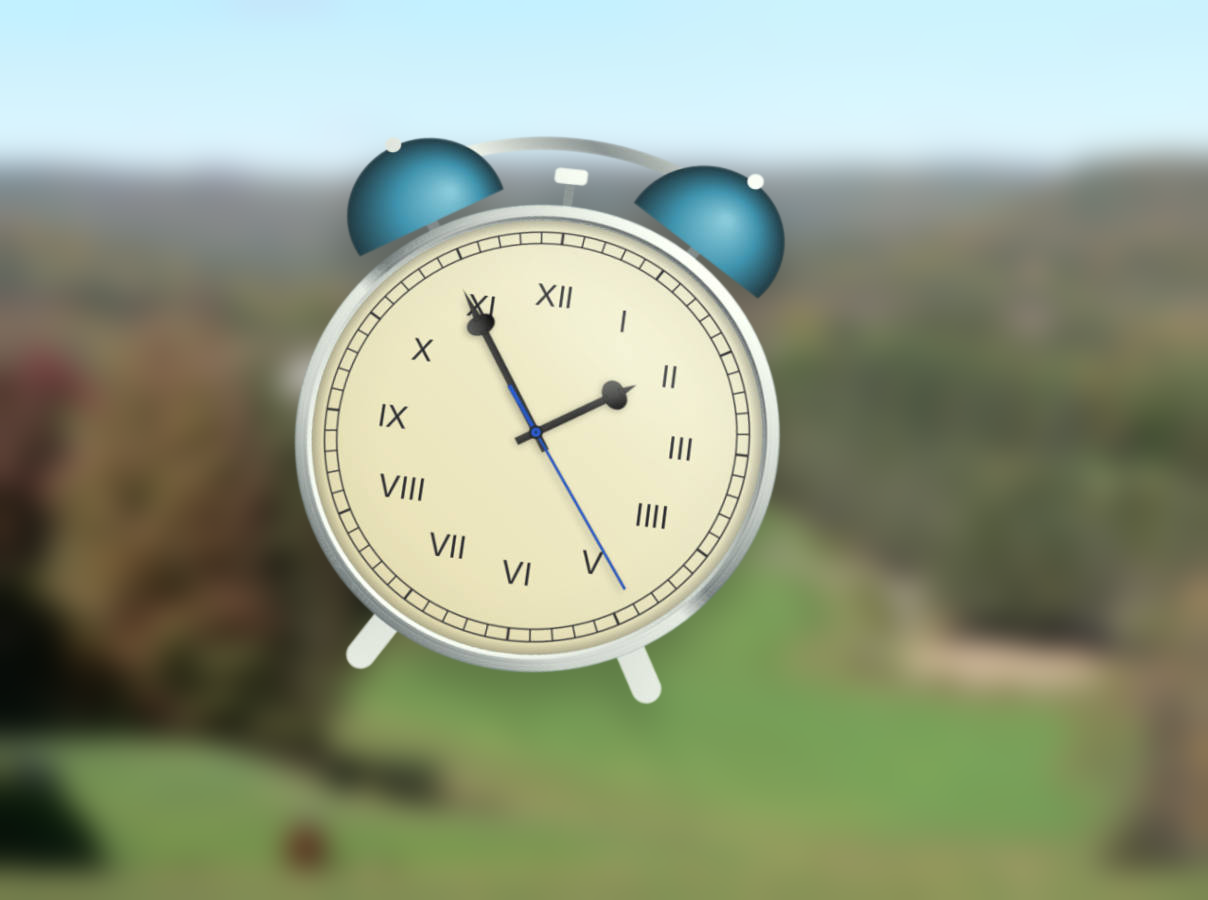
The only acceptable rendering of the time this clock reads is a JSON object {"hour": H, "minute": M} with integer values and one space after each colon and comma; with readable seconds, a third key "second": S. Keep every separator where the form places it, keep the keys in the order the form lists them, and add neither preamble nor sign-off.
{"hour": 1, "minute": 54, "second": 24}
